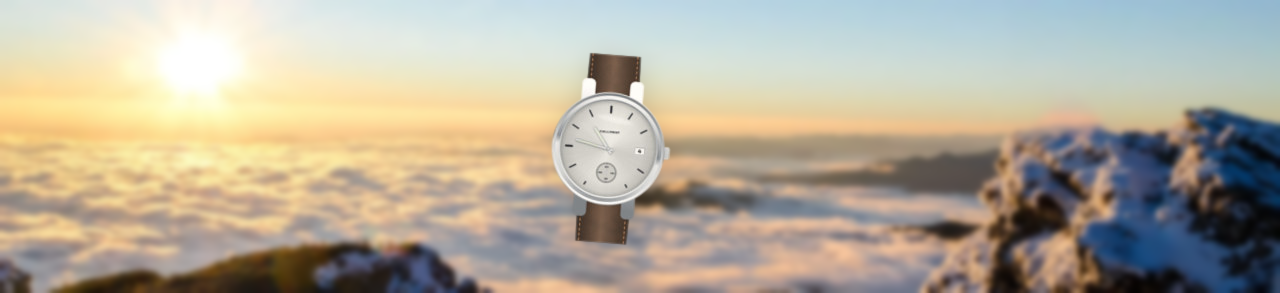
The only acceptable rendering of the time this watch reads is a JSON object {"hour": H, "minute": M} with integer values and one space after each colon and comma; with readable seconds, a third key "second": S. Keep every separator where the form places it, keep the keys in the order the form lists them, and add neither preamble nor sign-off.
{"hour": 10, "minute": 47}
